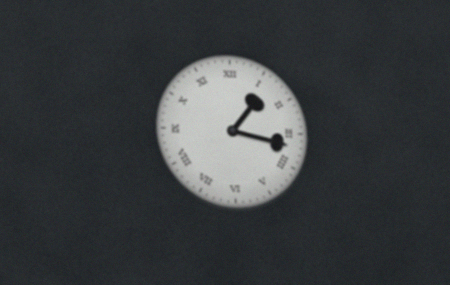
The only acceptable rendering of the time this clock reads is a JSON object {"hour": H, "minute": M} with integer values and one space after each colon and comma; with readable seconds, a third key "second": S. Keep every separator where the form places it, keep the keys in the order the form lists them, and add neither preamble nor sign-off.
{"hour": 1, "minute": 17}
